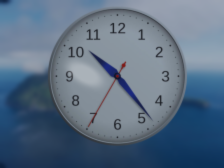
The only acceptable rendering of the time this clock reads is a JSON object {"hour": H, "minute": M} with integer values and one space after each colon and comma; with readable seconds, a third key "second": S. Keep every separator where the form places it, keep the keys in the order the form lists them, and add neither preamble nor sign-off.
{"hour": 10, "minute": 23, "second": 35}
